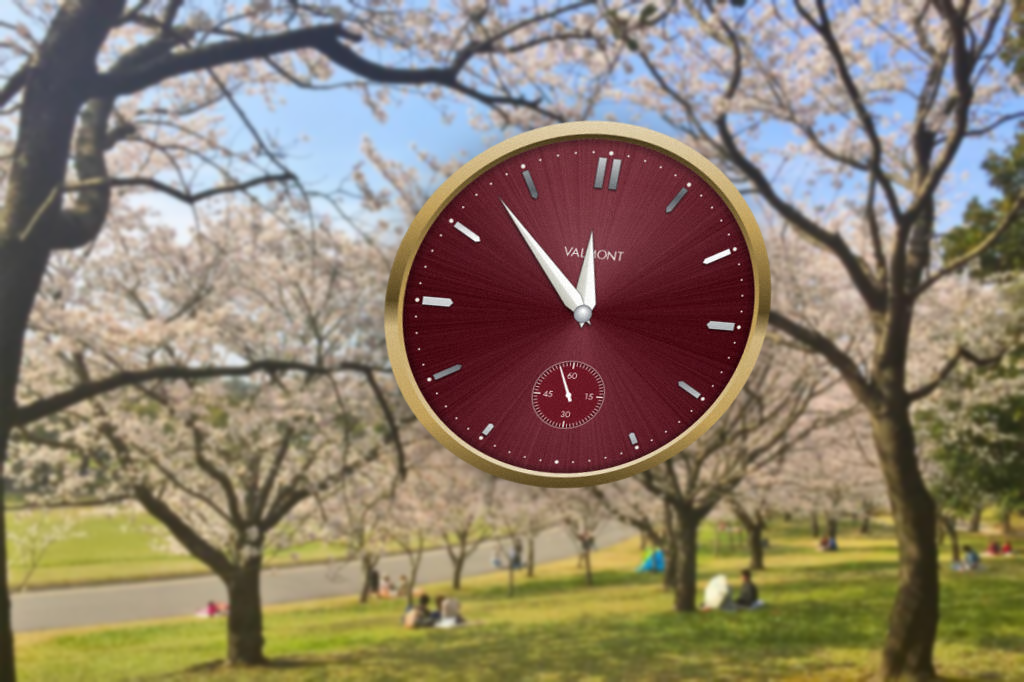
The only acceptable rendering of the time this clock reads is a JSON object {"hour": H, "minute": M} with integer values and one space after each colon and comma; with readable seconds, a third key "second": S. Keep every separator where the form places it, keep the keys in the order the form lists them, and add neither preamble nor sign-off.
{"hour": 11, "minute": 52, "second": 56}
